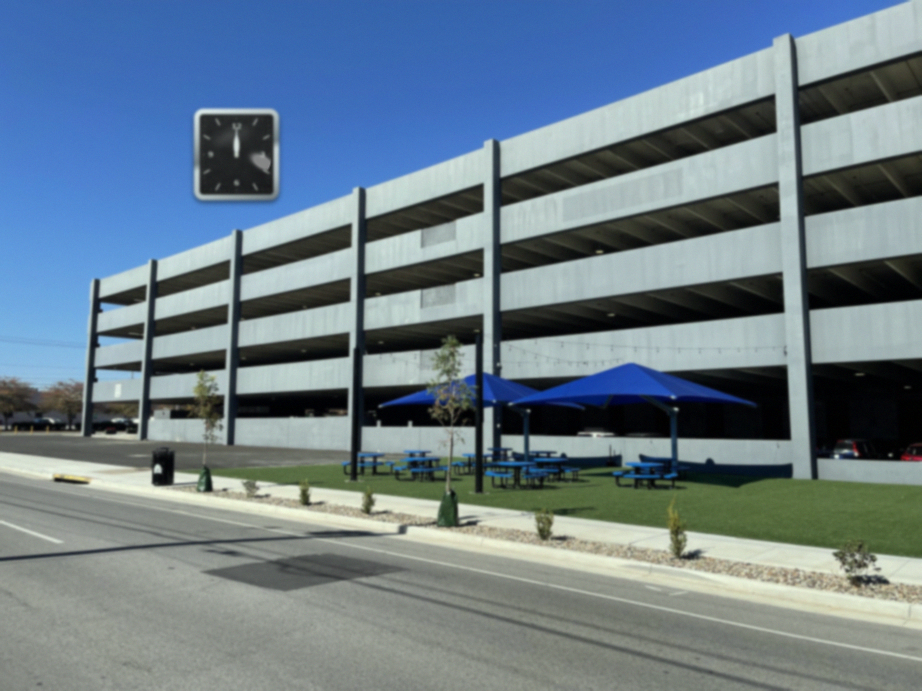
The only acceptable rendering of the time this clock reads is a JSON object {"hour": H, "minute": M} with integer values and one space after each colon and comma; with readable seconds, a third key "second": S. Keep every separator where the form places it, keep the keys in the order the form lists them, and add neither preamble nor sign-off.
{"hour": 12, "minute": 0}
